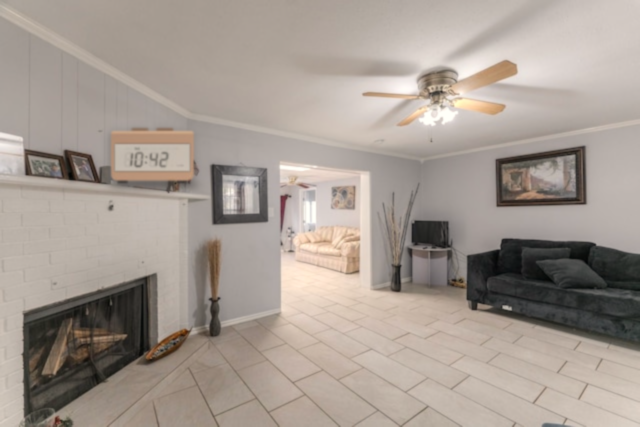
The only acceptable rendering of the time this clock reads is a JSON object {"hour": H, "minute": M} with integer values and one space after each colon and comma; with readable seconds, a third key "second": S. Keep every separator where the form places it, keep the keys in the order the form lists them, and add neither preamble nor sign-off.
{"hour": 10, "minute": 42}
